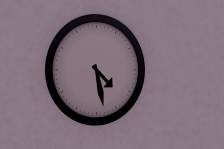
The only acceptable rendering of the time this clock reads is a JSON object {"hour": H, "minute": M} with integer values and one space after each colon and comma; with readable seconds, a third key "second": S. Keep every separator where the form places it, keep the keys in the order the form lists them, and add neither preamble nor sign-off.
{"hour": 4, "minute": 28}
